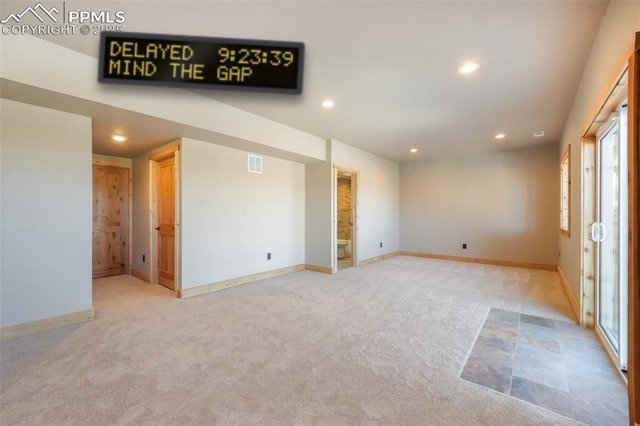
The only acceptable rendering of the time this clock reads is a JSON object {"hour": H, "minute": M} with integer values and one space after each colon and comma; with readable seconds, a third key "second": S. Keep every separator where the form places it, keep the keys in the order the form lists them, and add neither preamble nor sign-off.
{"hour": 9, "minute": 23, "second": 39}
